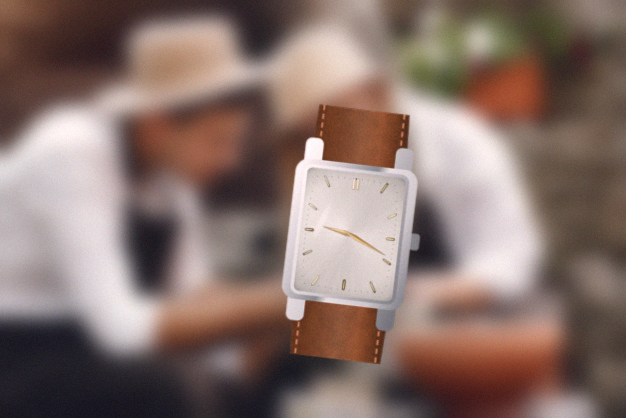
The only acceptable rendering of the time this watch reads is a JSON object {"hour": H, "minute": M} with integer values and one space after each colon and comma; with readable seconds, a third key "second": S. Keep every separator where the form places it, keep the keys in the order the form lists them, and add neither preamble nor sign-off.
{"hour": 9, "minute": 19}
